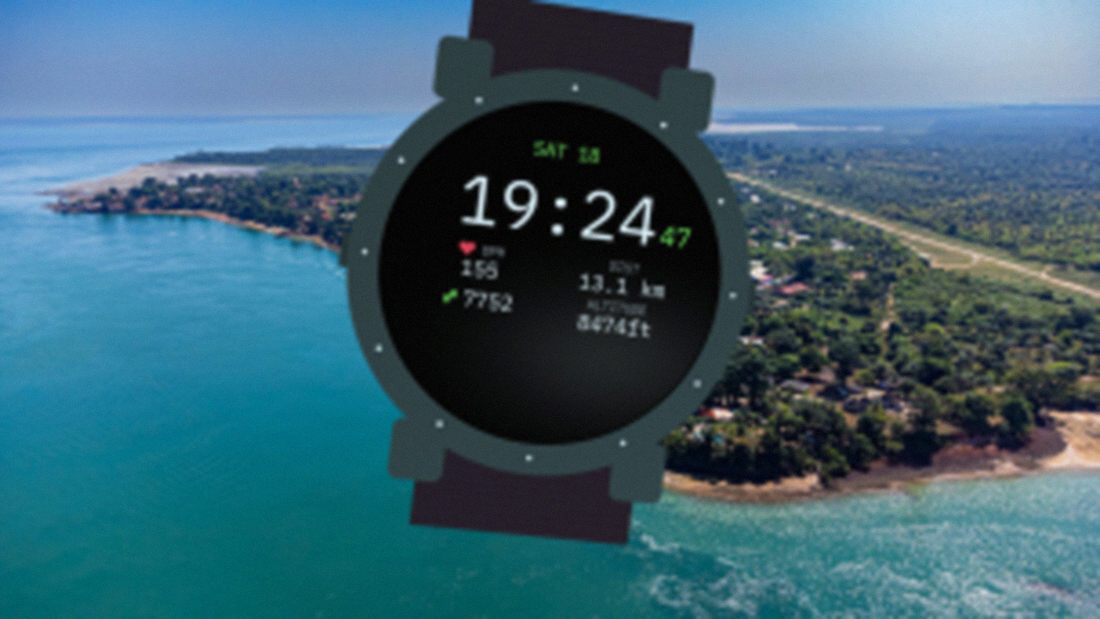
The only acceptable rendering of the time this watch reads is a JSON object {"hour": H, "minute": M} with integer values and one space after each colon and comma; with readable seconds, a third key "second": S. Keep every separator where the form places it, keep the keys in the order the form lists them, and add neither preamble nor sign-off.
{"hour": 19, "minute": 24}
